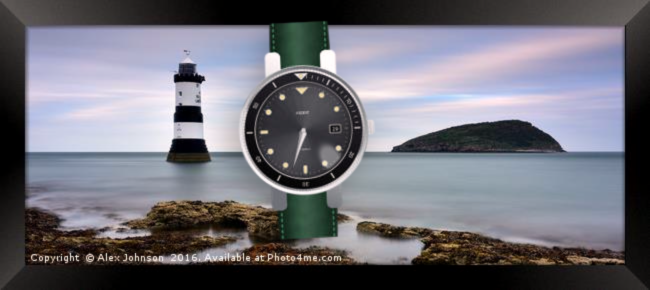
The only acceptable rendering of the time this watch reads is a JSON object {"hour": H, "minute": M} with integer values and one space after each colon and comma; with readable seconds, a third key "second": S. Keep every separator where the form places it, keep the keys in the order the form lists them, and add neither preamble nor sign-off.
{"hour": 6, "minute": 33}
